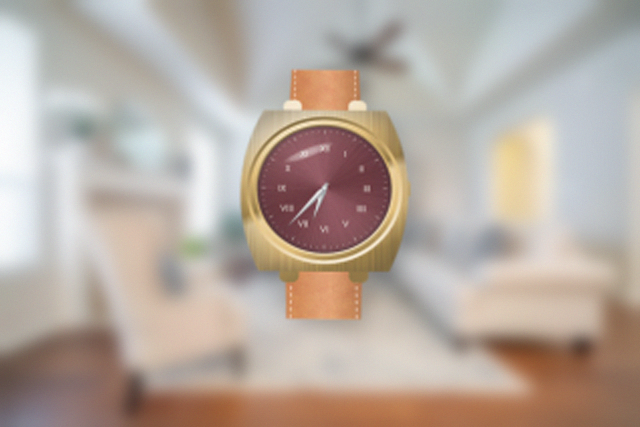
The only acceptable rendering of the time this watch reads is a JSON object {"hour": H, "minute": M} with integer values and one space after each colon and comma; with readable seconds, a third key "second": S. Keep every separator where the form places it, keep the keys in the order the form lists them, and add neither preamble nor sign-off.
{"hour": 6, "minute": 37}
